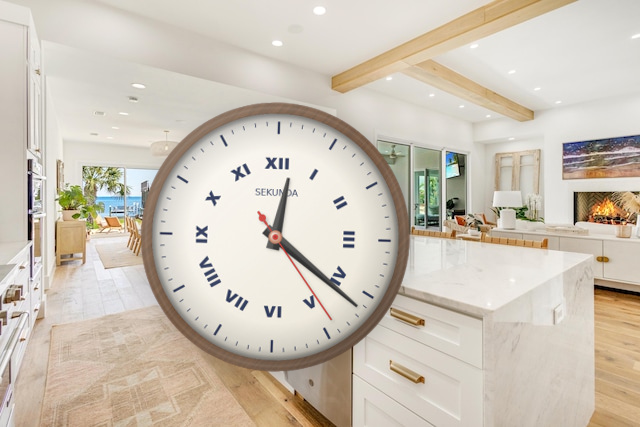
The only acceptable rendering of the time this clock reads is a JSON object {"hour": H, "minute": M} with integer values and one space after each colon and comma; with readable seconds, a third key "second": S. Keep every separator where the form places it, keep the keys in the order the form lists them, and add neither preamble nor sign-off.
{"hour": 12, "minute": 21, "second": 24}
